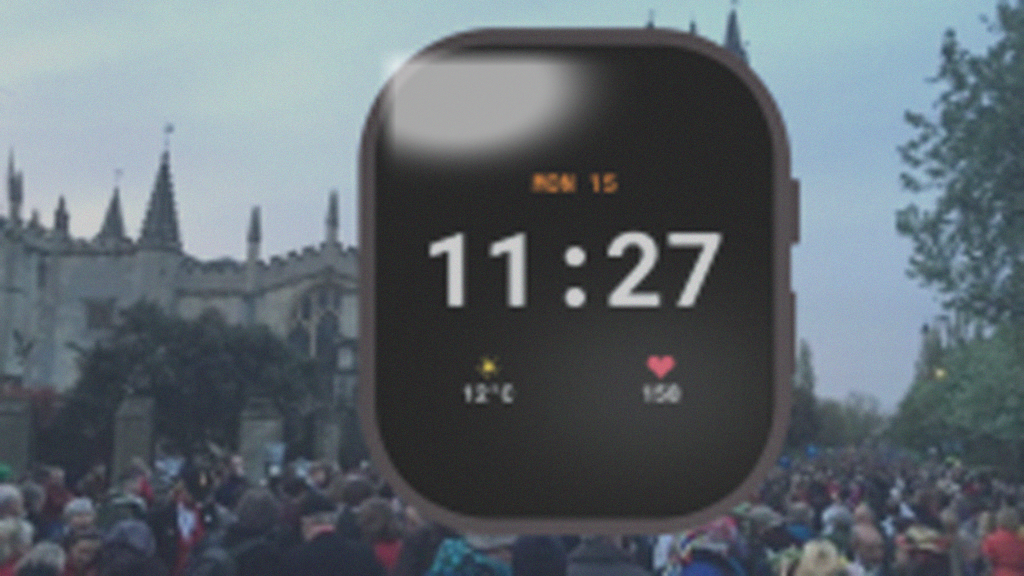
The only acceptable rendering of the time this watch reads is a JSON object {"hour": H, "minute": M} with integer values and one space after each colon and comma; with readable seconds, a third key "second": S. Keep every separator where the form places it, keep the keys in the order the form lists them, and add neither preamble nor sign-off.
{"hour": 11, "minute": 27}
